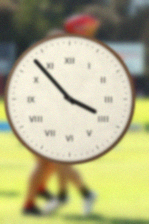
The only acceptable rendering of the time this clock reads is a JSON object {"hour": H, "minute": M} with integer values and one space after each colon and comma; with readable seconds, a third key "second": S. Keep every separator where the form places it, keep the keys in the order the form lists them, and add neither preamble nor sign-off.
{"hour": 3, "minute": 53}
